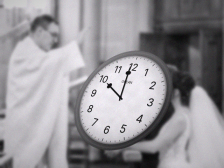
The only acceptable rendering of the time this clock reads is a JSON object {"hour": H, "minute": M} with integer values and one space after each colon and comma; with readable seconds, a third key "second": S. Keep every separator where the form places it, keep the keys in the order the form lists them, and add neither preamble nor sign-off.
{"hour": 9, "minute": 59}
